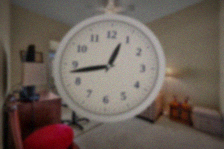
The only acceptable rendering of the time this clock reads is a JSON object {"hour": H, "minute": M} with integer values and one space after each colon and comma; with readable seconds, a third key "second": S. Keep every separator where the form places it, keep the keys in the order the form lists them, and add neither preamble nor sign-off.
{"hour": 12, "minute": 43}
